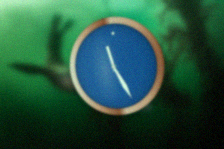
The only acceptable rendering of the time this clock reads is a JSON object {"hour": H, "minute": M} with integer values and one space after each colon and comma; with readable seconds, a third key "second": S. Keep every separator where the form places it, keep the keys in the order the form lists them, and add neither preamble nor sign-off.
{"hour": 11, "minute": 25}
